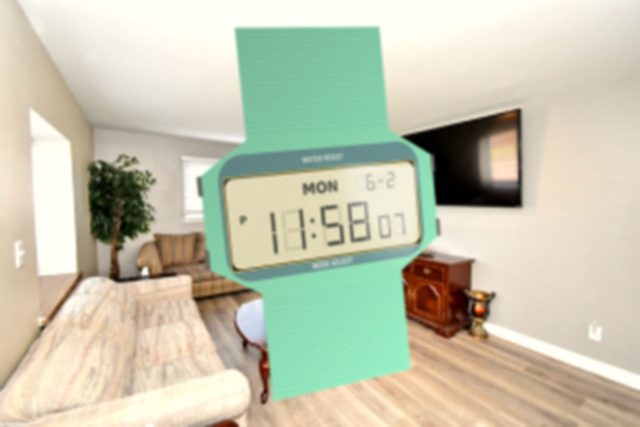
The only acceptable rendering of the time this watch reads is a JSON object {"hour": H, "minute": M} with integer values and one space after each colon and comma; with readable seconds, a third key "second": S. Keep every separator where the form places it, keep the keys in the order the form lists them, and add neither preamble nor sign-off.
{"hour": 11, "minute": 58, "second": 7}
